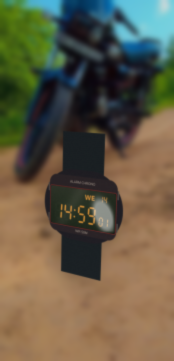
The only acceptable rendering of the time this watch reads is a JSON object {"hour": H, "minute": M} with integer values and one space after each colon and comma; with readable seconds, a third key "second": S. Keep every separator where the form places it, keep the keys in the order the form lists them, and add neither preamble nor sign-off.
{"hour": 14, "minute": 59}
